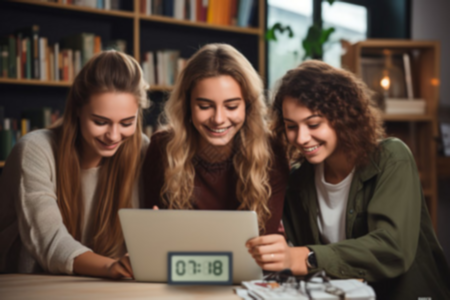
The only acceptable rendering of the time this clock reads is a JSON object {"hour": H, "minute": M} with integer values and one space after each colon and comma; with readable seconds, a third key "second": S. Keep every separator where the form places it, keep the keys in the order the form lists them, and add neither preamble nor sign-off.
{"hour": 7, "minute": 18}
